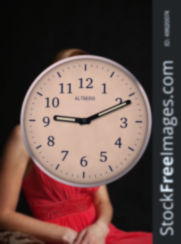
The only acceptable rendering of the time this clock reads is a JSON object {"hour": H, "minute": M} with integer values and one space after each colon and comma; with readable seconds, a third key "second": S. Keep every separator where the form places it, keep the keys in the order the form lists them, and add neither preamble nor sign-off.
{"hour": 9, "minute": 11}
